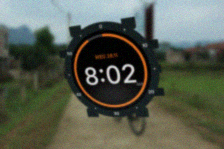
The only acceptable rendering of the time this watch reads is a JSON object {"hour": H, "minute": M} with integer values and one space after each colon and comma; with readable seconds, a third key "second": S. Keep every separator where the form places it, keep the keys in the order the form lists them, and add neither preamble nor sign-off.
{"hour": 8, "minute": 2}
